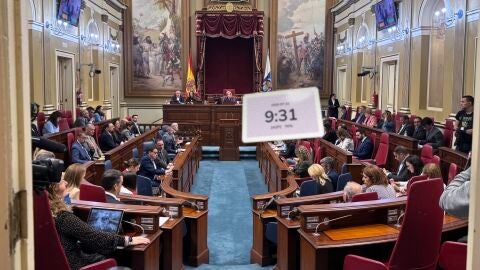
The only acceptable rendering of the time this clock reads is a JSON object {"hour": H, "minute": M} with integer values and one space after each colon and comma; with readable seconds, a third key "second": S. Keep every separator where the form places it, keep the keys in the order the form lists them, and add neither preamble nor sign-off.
{"hour": 9, "minute": 31}
